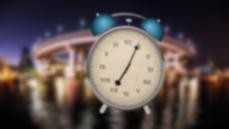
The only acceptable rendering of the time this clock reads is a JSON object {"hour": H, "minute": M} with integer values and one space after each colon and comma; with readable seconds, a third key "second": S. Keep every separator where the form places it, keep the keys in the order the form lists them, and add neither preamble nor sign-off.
{"hour": 7, "minute": 4}
